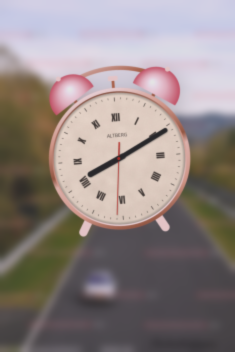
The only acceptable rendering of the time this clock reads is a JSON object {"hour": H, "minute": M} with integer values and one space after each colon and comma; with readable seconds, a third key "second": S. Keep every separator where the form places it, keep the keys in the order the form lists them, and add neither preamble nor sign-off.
{"hour": 8, "minute": 10, "second": 31}
